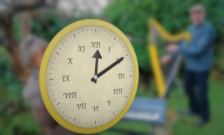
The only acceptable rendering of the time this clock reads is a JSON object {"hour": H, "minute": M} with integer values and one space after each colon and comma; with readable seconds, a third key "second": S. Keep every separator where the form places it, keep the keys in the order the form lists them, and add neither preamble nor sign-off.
{"hour": 12, "minute": 10}
